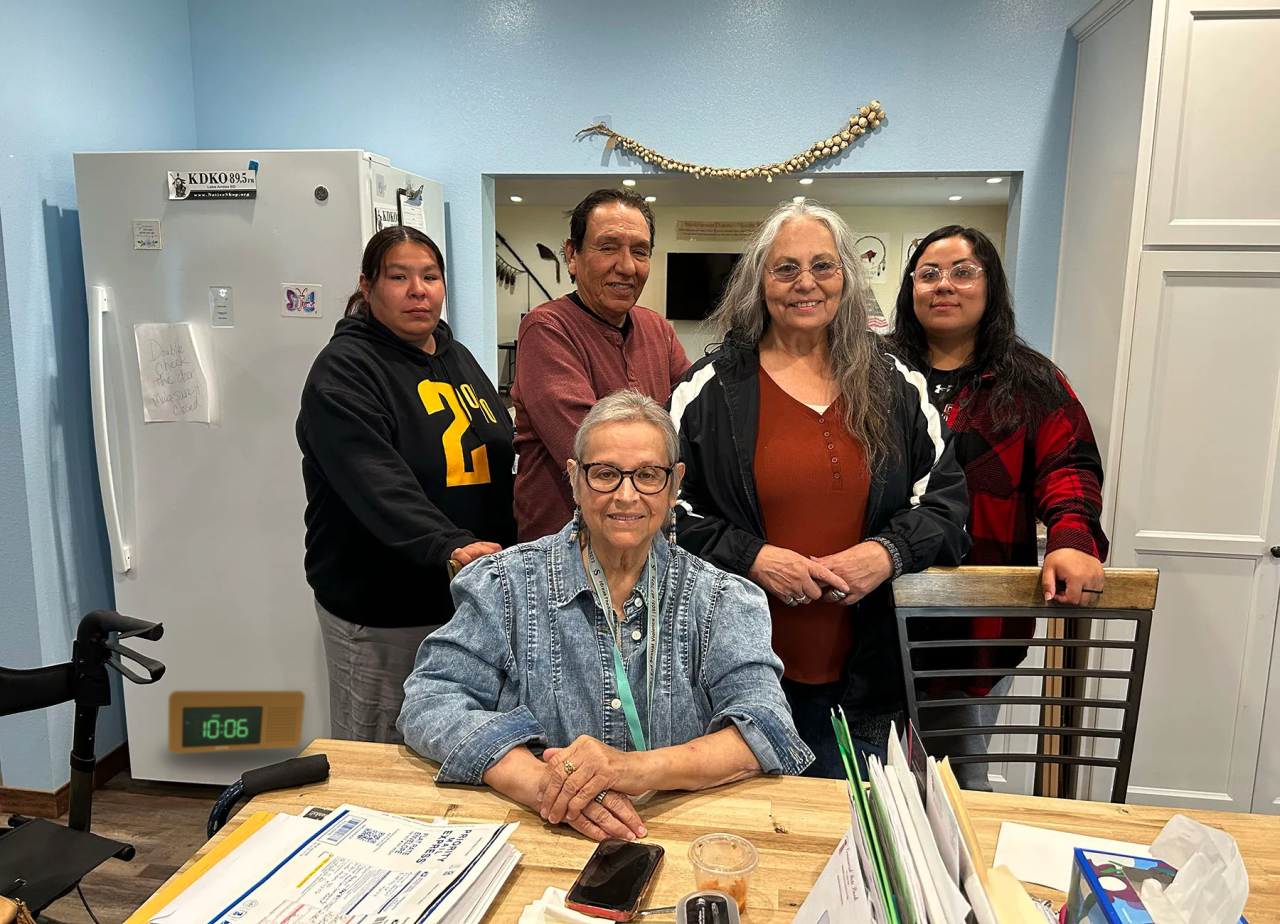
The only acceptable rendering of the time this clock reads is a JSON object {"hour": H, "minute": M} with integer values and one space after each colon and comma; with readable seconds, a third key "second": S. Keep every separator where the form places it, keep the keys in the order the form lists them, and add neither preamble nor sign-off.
{"hour": 10, "minute": 6}
